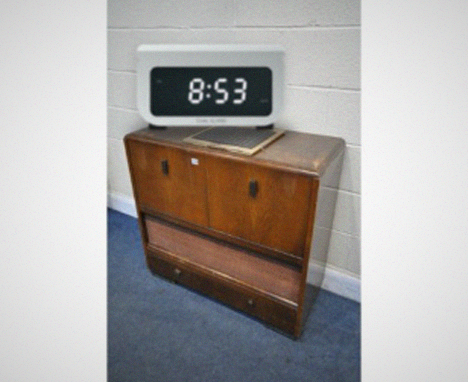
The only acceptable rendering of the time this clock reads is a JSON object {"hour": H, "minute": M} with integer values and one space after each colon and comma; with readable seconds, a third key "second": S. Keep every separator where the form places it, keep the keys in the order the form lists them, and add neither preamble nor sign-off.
{"hour": 8, "minute": 53}
